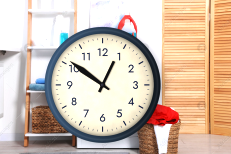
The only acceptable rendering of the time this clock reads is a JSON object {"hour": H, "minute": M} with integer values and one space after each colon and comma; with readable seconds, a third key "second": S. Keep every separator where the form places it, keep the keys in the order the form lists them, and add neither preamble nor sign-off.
{"hour": 12, "minute": 51}
